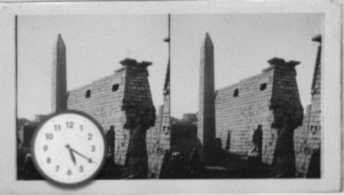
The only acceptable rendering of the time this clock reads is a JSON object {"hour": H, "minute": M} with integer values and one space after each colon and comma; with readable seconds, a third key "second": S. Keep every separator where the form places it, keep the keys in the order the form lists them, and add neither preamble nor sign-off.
{"hour": 5, "minute": 20}
